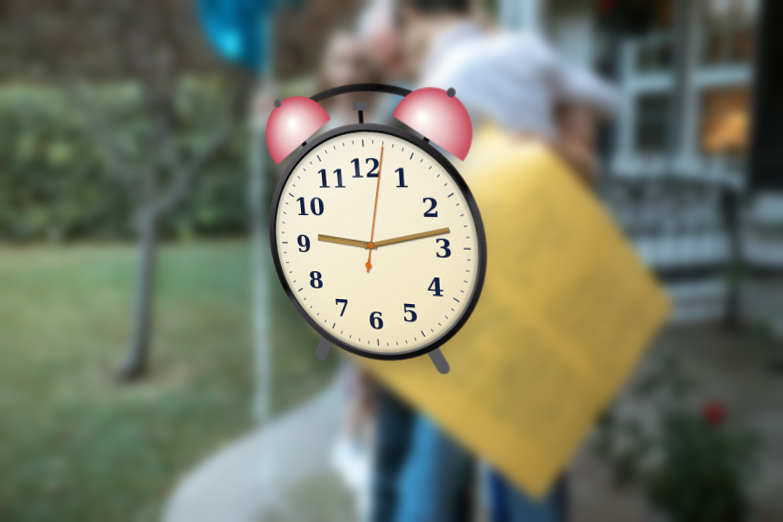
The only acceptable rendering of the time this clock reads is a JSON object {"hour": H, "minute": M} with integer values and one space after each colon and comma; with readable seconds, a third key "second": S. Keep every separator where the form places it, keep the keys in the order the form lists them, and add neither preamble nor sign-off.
{"hour": 9, "minute": 13, "second": 2}
